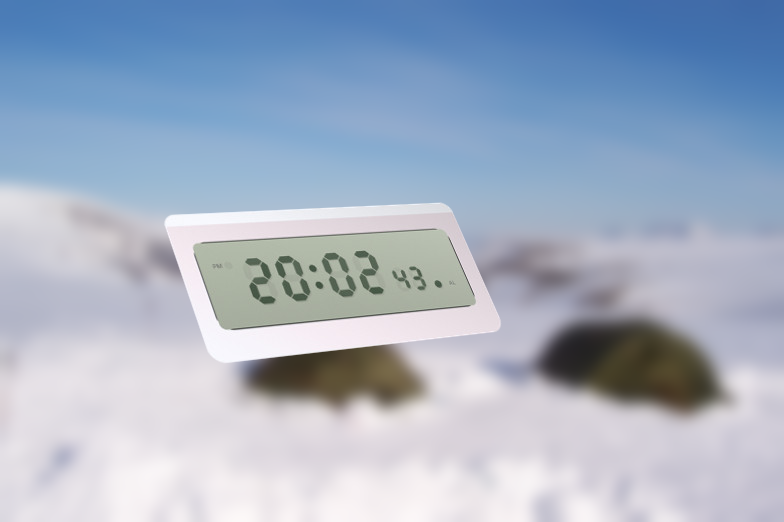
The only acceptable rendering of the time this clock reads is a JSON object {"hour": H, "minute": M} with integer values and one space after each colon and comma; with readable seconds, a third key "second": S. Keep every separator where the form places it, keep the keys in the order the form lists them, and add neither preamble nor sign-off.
{"hour": 20, "minute": 2, "second": 43}
